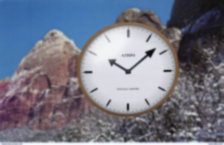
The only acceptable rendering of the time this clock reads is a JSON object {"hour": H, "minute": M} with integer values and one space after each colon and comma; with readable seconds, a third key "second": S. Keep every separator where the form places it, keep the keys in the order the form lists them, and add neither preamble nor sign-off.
{"hour": 10, "minute": 8}
